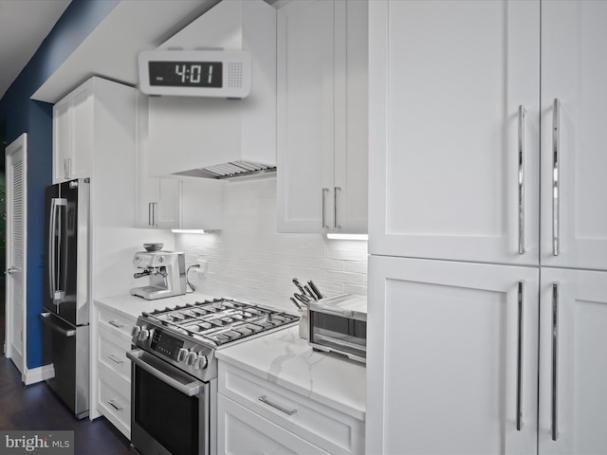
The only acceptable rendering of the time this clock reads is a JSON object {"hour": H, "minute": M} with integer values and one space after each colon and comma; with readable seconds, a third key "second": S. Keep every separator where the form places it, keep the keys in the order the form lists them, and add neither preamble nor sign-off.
{"hour": 4, "minute": 1}
